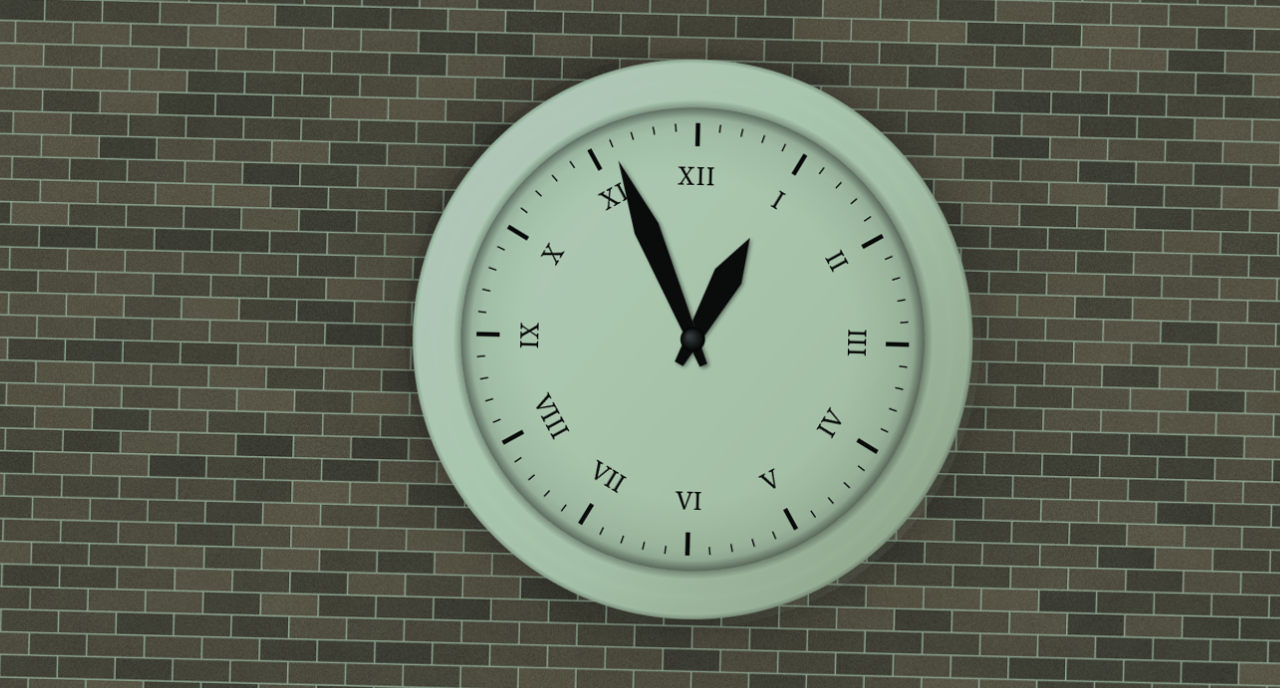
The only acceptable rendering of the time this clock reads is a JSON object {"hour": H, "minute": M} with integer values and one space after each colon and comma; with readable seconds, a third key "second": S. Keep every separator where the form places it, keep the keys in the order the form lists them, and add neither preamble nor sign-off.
{"hour": 12, "minute": 56}
